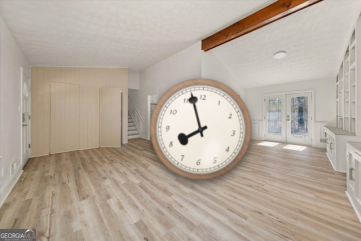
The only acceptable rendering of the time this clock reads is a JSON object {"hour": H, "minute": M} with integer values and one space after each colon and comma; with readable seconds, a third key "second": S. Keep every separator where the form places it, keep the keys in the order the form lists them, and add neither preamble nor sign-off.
{"hour": 7, "minute": 57}
